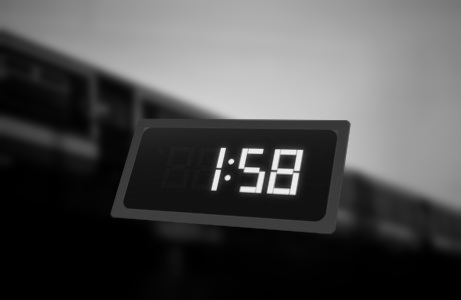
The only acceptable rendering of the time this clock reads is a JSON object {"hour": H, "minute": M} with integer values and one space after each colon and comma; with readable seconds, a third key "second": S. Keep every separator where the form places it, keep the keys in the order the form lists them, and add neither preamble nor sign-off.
{"hour": 1, "minute": 58}
